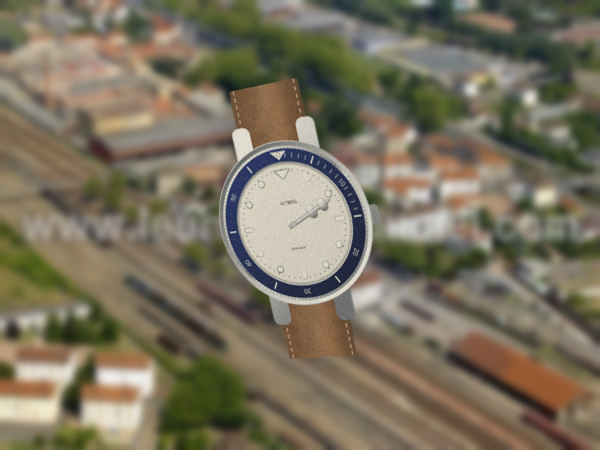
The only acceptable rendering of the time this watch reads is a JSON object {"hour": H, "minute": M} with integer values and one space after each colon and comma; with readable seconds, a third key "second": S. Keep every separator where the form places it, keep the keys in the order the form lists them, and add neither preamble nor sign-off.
{"hour": 2, "minute": 11}
